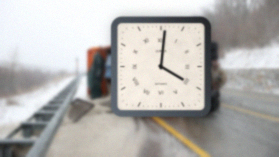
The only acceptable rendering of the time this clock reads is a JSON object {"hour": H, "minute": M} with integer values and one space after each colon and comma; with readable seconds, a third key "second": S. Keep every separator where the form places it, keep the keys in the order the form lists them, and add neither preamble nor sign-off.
{"hour": 4, "minute": 1}
